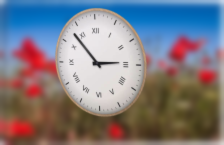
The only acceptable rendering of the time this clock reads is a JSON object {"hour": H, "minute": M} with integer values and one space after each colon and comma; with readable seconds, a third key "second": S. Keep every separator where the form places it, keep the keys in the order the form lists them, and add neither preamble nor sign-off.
{"hour": 2, "minute": 53}
